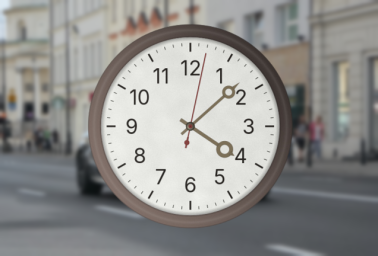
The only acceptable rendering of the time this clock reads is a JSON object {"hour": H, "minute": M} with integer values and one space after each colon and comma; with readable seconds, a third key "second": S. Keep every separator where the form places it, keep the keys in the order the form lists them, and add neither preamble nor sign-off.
{"hour": 4, "minute": 8, "second": 2}
